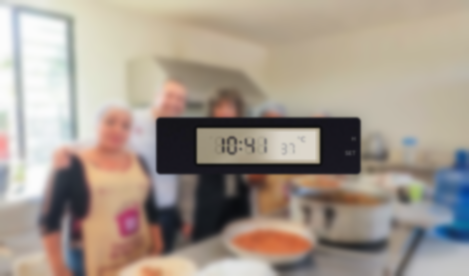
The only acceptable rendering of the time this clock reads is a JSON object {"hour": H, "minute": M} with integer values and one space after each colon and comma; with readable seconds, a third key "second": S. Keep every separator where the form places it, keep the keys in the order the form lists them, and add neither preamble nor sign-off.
{"hour": 10, "minute": 41}
